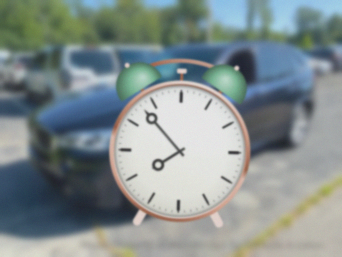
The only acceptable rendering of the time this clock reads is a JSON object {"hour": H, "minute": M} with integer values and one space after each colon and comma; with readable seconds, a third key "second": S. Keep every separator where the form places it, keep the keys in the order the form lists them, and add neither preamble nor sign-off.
{"hour": 7, "minute": 53}
